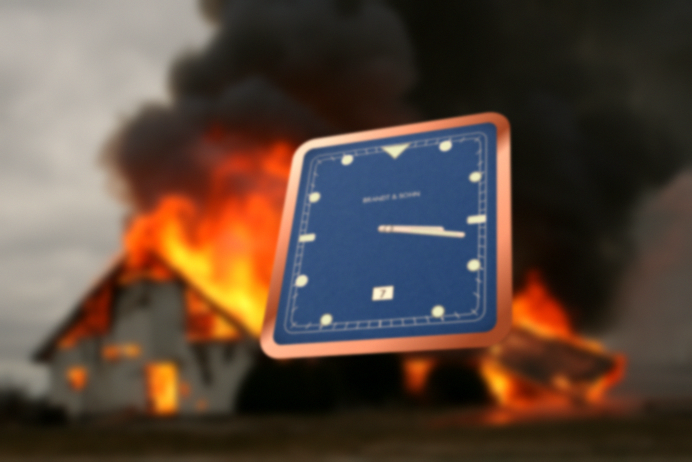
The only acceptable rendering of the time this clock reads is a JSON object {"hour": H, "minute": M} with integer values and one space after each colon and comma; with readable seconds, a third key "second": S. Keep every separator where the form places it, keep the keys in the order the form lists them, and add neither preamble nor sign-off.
{"hour": 3, "minute": 17}
